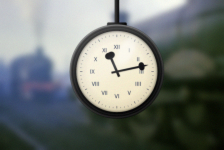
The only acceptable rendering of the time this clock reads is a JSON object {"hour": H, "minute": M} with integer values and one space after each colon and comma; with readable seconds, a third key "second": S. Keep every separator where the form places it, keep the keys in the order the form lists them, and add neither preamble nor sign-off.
{"hour": 11, "minute": 13}
